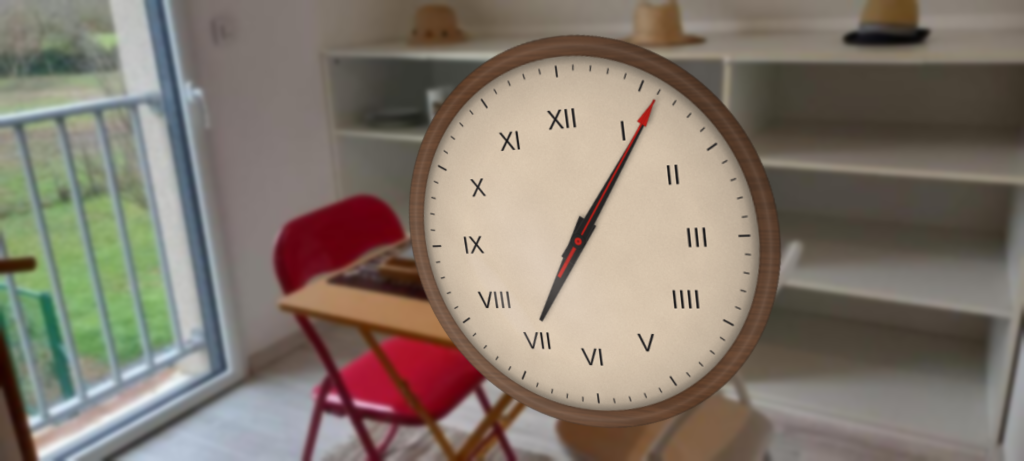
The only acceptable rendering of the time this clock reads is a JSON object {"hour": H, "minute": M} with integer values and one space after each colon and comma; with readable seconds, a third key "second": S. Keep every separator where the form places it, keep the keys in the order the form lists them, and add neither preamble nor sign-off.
{"hour": 7, "minute": 6, "second": 6}
